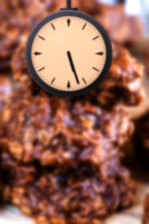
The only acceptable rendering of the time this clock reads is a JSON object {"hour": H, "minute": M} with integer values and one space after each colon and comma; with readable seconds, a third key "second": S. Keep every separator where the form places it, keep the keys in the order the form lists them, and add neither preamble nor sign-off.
{"hour": 5, "minute": 27}
